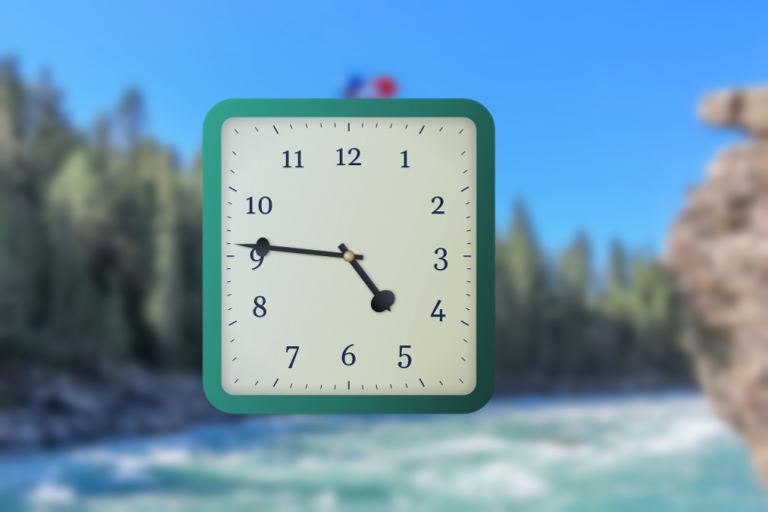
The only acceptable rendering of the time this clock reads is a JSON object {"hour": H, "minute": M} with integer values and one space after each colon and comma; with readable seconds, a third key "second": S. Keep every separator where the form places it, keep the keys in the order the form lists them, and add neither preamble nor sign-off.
{"hour": 4, "minute": 46}
